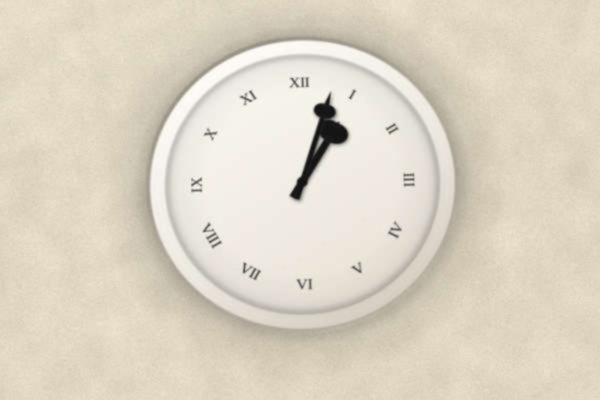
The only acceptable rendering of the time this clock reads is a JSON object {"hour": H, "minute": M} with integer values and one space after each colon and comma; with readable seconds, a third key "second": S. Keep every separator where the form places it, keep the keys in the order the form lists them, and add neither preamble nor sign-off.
{"hour": 1, "minute": 3}
